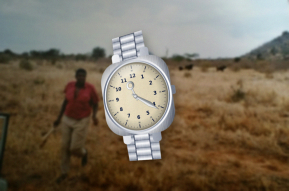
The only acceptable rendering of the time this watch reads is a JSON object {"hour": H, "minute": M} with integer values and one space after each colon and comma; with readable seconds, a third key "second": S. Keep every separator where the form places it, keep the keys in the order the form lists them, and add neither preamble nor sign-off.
{"hour": 11, "minute": 21}
